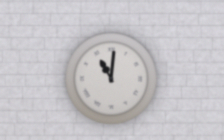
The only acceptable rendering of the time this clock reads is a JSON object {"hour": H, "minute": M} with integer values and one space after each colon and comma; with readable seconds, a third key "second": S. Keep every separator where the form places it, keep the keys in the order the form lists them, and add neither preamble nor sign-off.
{"hour": 11, "minute": 1}
